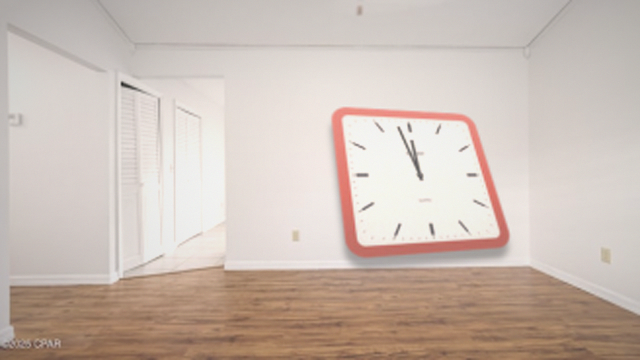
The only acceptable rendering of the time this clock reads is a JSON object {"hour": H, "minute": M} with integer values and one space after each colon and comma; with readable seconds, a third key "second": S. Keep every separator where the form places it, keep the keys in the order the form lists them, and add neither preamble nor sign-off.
{"hour": 11, "minute": 58}
